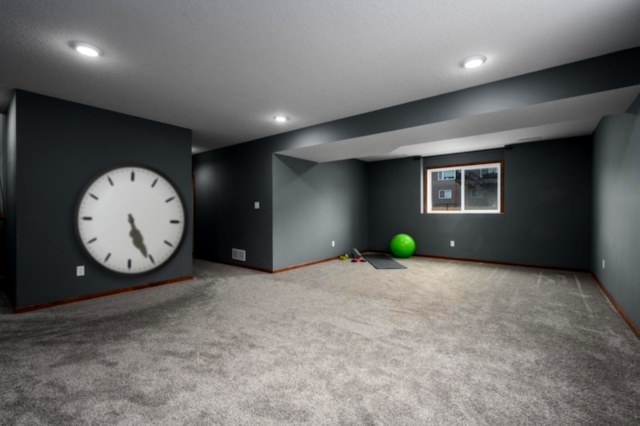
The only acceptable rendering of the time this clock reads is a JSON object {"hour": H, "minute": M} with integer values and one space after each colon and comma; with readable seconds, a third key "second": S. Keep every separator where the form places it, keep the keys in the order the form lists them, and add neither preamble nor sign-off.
{"hour": 5, "minute": 26}
